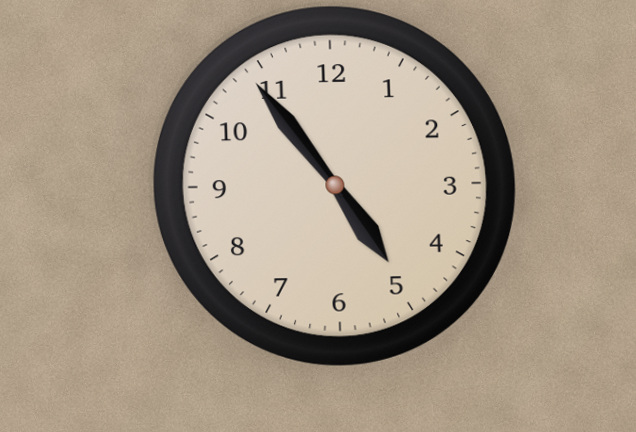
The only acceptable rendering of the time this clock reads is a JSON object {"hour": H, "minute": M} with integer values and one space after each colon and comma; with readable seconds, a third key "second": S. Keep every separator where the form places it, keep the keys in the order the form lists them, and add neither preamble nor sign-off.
{"hour": 4, "minute": 54}
